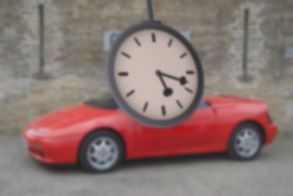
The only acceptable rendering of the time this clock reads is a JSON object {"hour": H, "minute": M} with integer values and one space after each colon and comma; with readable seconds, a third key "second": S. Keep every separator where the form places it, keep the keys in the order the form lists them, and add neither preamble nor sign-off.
{"hour": 5, "minute": 18}
